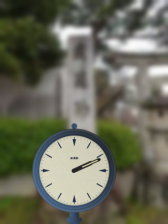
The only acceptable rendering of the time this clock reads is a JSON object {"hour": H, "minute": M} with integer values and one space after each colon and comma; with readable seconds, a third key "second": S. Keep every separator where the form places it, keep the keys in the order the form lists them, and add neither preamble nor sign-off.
{"hour": 2, "minute": 11}
